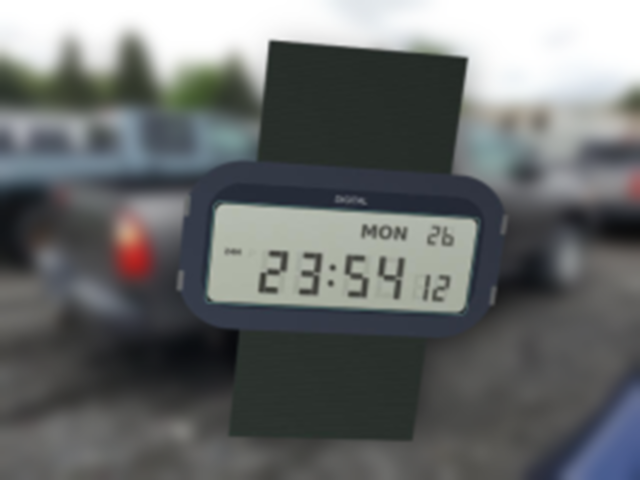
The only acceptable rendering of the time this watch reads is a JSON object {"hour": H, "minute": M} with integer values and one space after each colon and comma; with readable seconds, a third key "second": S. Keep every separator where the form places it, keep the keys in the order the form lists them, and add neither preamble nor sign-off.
{"hour": 23, "minute": 54, "second": 12}
